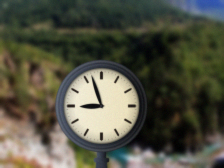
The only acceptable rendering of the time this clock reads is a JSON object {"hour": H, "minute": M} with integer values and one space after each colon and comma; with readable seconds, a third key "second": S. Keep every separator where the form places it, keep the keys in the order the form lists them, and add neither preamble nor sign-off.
{"hour": 8, "minute": 57}
